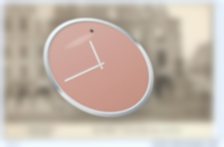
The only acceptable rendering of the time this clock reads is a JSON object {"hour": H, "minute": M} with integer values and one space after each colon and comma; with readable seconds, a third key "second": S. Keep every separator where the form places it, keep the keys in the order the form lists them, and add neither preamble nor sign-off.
{"hour": 11, "minute": 41}
